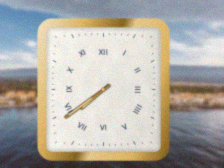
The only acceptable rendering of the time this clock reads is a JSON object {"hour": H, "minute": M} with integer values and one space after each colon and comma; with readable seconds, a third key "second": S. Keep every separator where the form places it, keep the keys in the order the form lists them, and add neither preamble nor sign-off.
{"hour": 7, "minute": 39}
